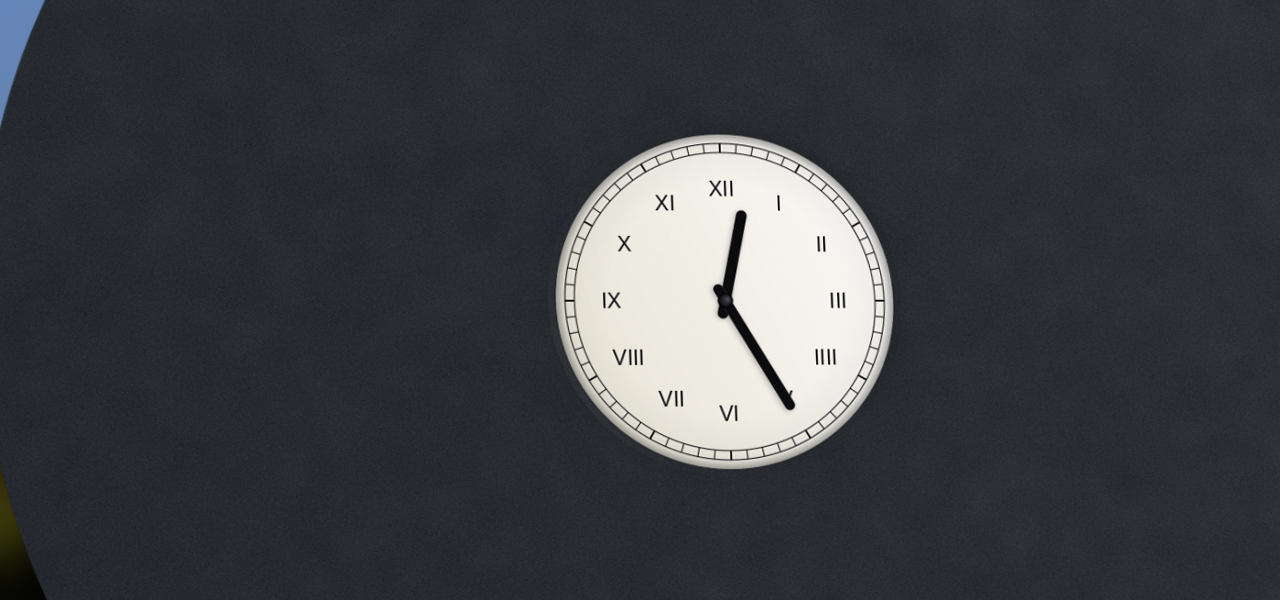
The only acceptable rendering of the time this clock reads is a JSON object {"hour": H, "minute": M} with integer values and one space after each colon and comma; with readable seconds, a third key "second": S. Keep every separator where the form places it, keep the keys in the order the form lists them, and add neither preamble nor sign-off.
{"hour": 12, "minute": 25}
